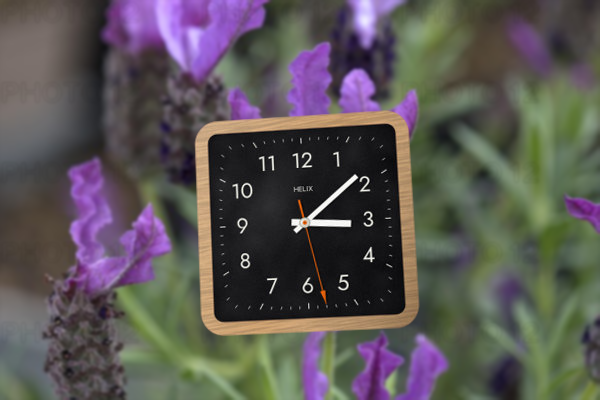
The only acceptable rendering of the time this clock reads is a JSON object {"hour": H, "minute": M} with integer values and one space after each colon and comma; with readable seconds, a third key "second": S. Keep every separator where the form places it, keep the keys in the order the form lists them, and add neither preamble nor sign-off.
{"hour": 3, "minute": 8, "second": 28}
